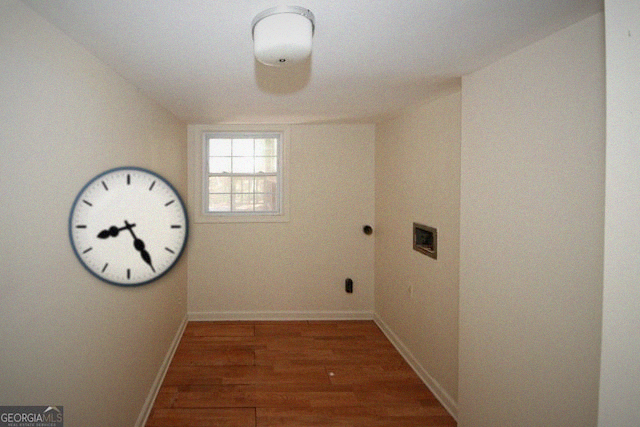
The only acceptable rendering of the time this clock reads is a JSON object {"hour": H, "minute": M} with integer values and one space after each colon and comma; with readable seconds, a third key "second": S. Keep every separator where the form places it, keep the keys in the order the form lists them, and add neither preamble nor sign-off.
{"hour": 8, "minute": 25}
